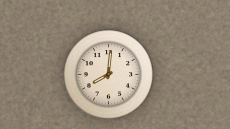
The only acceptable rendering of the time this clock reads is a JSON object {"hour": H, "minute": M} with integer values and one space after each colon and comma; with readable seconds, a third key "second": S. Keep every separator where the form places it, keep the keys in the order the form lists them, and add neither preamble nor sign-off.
{"hour": 8, "minute": 1}
